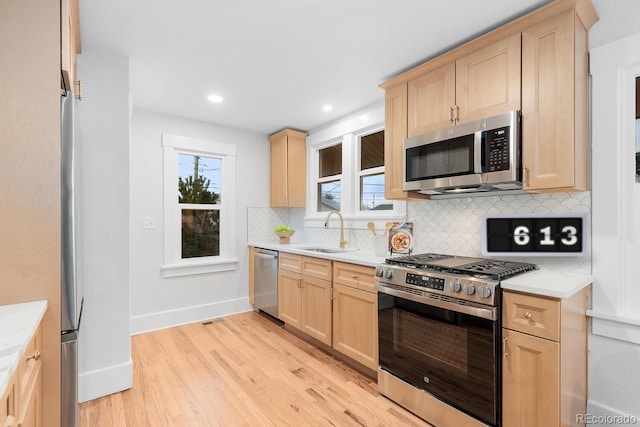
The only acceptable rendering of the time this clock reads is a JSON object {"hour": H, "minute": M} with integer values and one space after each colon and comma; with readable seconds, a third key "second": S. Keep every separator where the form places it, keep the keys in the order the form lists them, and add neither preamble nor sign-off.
{"hour": 6, "minute": 13}
